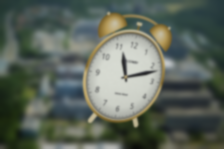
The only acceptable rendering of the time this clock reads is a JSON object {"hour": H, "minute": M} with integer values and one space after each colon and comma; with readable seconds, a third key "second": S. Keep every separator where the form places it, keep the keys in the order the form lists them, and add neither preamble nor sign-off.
{"hour": 11, "minute": 12}
